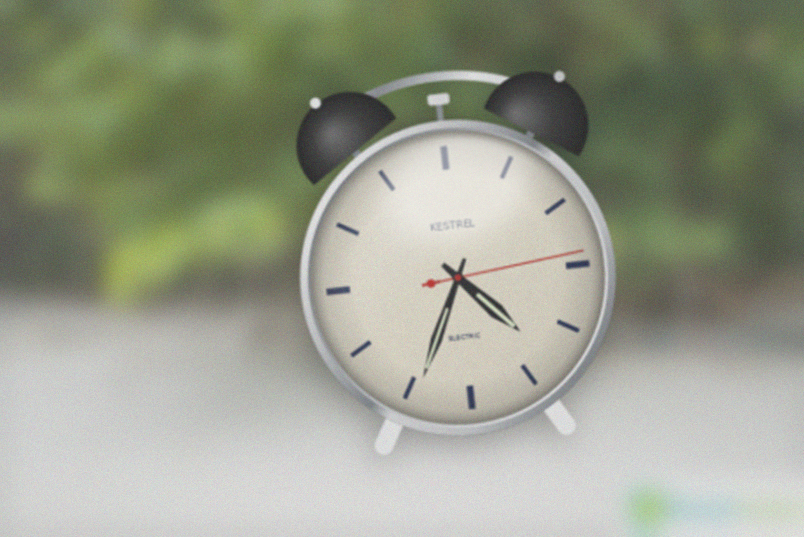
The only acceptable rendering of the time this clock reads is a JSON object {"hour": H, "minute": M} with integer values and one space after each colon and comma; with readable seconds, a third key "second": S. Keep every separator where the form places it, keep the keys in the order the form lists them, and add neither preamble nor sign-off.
{"hour": 4, "minute": 34, "second": 14}
